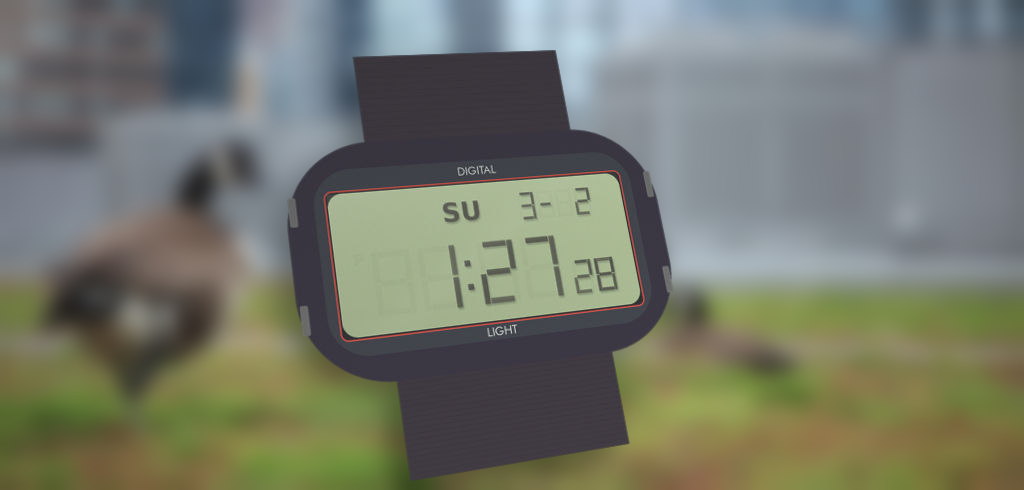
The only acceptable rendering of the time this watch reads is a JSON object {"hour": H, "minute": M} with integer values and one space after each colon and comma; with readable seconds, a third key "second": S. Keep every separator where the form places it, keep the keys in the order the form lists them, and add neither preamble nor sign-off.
{"hour": 1, "minute": 27, "second": 28}
